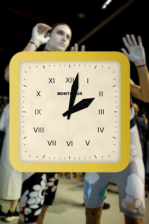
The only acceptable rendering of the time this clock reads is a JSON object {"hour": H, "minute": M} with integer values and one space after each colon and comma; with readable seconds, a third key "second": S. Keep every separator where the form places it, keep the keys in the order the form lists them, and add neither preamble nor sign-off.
{"hour": 2, "minute": 2}
